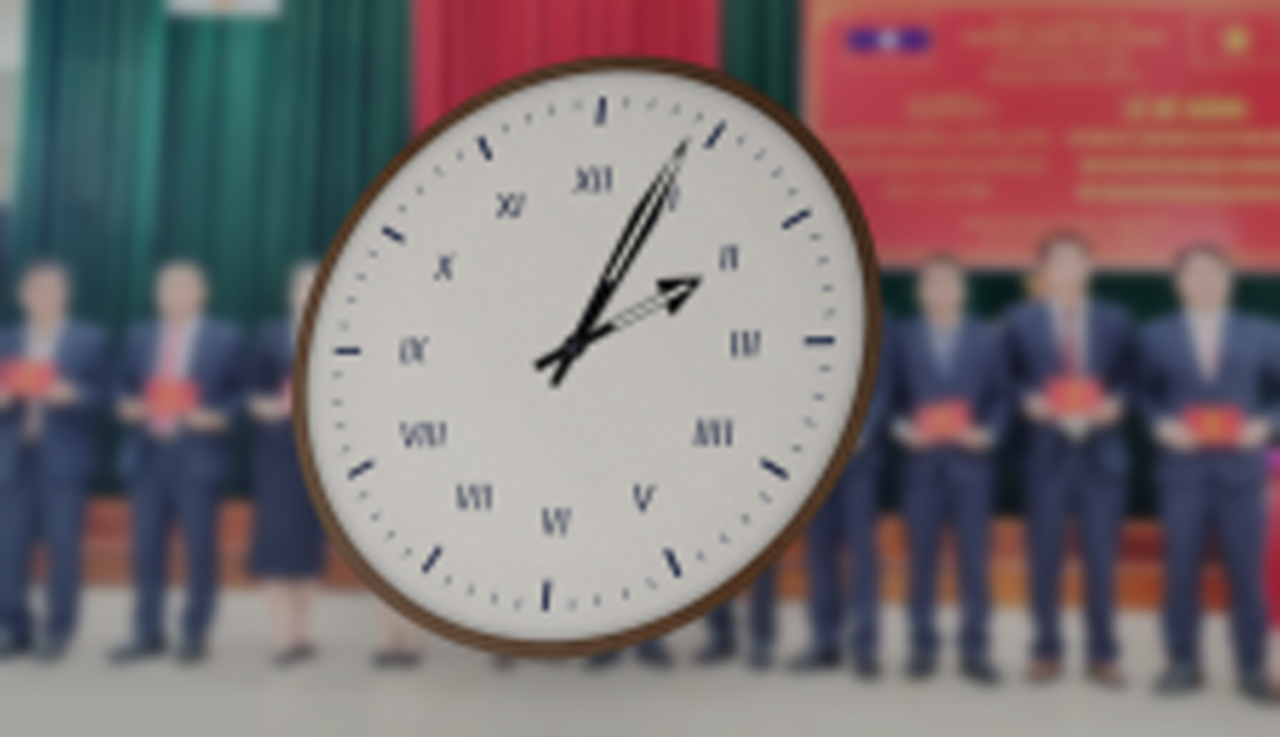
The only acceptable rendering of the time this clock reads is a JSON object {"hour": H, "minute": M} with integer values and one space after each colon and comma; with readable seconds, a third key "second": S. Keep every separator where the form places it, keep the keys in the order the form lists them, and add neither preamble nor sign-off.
{"hour": 2, "minute": 4}
